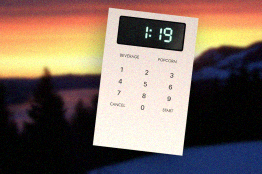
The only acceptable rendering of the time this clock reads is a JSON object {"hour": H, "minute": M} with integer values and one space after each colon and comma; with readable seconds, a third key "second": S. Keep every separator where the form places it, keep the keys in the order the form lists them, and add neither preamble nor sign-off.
{"hour": 1, "minute": 19}
